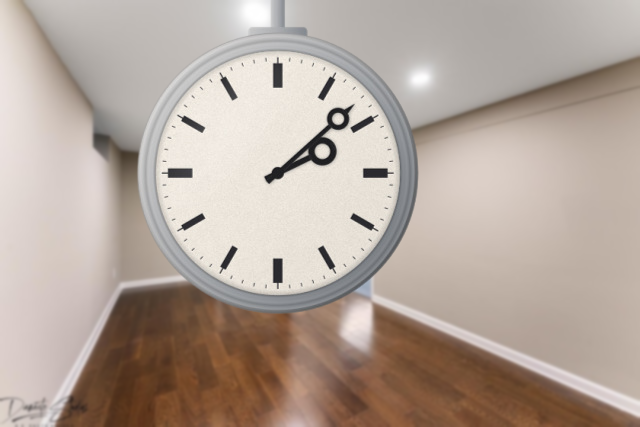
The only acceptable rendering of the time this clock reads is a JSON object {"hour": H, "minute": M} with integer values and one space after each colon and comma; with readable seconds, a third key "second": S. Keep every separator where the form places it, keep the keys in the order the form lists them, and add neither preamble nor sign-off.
{"hour": 2, "minute": 8}
